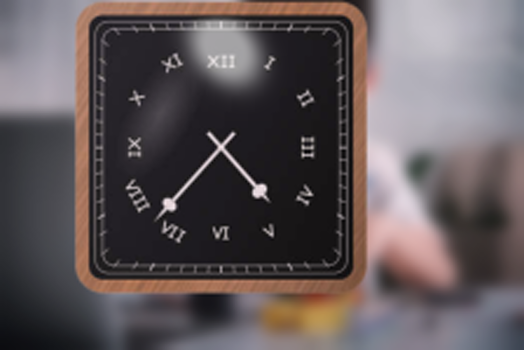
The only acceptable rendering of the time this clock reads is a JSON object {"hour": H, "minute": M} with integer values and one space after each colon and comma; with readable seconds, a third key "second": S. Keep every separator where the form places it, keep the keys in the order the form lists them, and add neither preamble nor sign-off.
{"hour": 4, "minute": 37}
